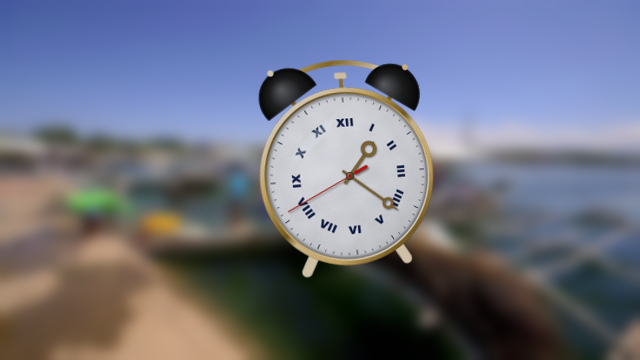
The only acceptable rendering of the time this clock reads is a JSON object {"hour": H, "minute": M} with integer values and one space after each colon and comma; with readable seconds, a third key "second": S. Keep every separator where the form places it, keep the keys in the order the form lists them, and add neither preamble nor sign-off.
{"hour": 1, "minute": 21, "second": 41}
